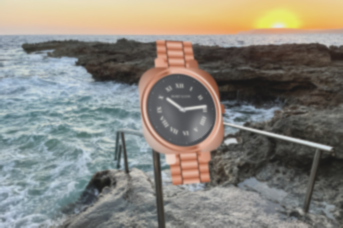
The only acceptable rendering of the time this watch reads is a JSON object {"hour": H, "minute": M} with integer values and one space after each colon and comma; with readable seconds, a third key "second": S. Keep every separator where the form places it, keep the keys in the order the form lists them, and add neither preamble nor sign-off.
{"hour": 10, "minute": 14}
